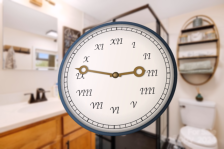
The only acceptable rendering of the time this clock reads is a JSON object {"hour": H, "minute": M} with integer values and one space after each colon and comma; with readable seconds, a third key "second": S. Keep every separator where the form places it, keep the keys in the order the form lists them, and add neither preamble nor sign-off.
{"hour": 2, "minute": 47}
